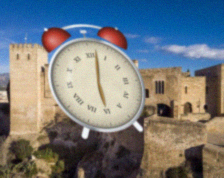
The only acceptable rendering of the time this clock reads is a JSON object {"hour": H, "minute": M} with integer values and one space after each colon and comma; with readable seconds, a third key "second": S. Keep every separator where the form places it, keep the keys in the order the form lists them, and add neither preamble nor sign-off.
{"hour": 6, "minute": 2}
